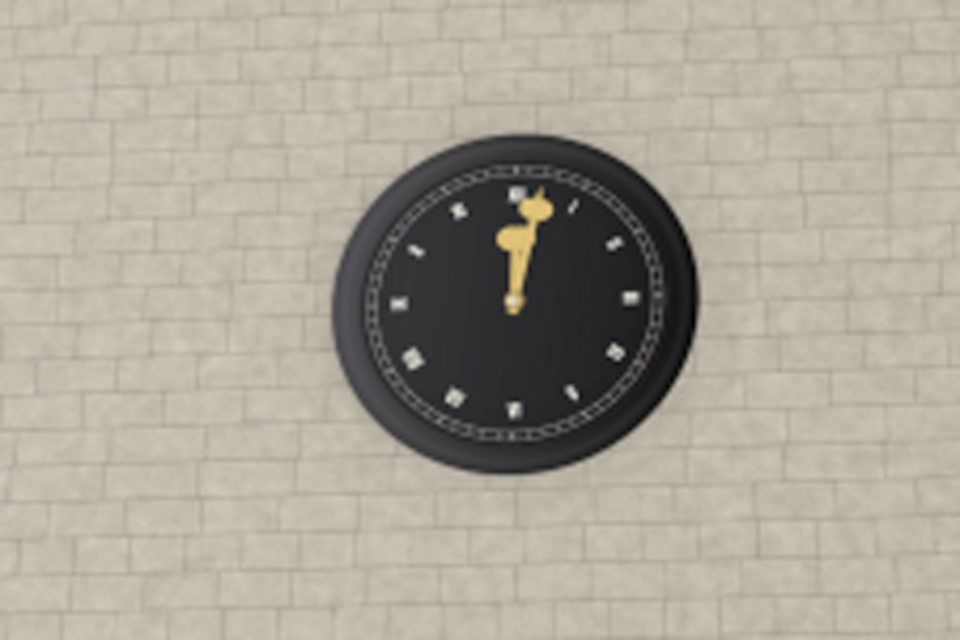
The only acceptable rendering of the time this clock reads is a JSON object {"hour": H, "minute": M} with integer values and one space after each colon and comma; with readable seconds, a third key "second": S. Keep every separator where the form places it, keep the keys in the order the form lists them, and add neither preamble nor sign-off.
{"hour": 12, "minute": 2}
